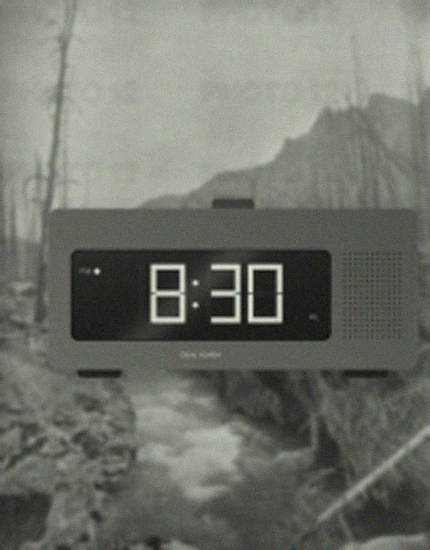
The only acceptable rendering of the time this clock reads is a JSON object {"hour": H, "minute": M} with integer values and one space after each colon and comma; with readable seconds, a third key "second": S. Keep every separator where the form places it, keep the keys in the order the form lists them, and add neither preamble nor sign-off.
{"hour": 8, "minute": 30}
